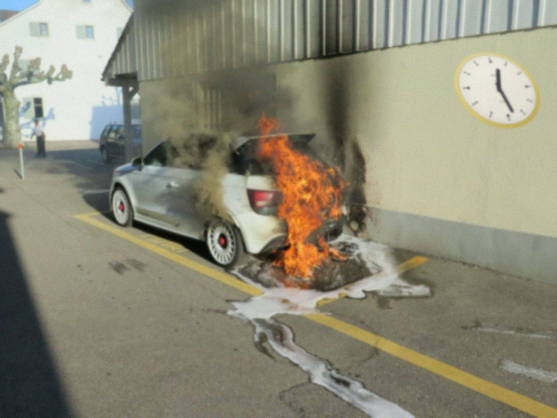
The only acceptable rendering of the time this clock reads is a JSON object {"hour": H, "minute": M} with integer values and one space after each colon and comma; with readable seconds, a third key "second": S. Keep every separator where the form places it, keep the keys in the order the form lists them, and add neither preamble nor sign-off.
{"hour": 12, "minute": 28}
